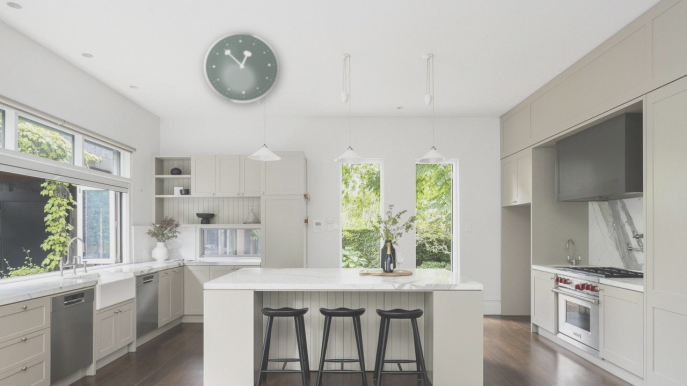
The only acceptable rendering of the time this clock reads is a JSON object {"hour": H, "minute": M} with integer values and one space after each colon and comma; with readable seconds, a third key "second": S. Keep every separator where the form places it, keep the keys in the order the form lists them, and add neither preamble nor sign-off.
{"hour": 12, "minute": 53}
